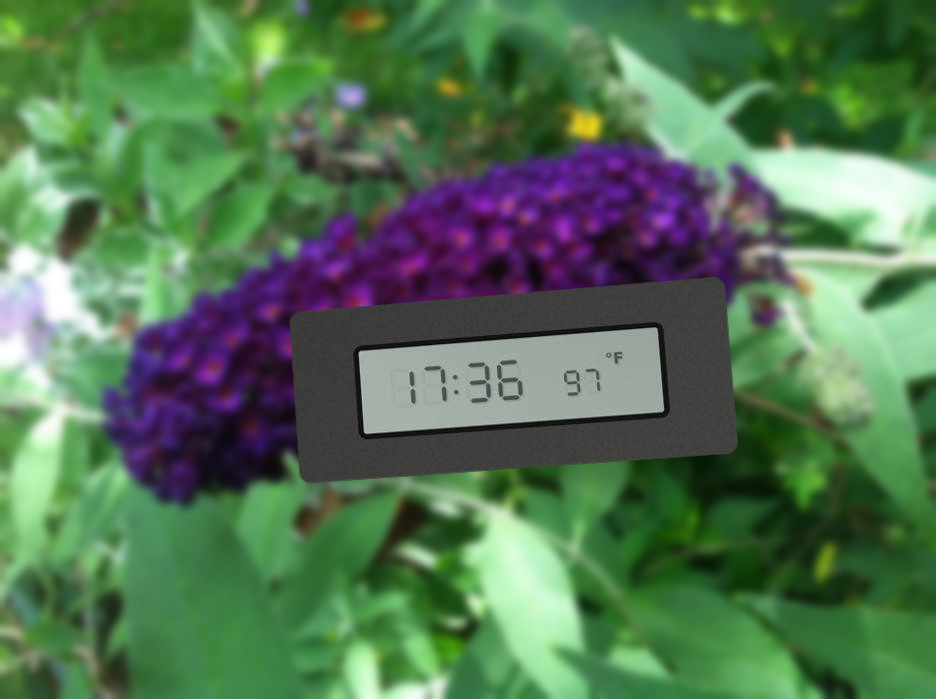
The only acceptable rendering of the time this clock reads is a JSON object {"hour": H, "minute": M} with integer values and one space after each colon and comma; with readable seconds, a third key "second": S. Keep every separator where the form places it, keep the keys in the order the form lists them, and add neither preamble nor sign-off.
{"hour": 17, "minute": 36}
